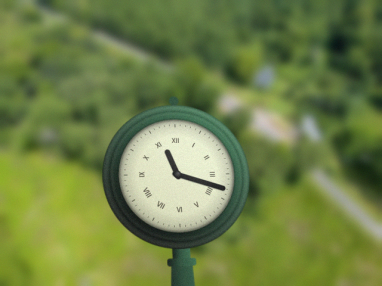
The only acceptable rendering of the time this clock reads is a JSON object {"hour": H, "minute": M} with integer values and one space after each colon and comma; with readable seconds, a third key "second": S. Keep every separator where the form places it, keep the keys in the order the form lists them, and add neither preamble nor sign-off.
{"hour": 11, "minute": 18}
